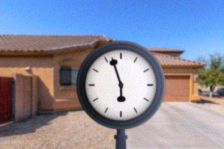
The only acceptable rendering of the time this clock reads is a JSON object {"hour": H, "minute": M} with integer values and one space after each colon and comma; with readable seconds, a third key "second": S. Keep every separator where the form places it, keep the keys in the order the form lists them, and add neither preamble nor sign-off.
{"hour": 5, "minute": 57}
